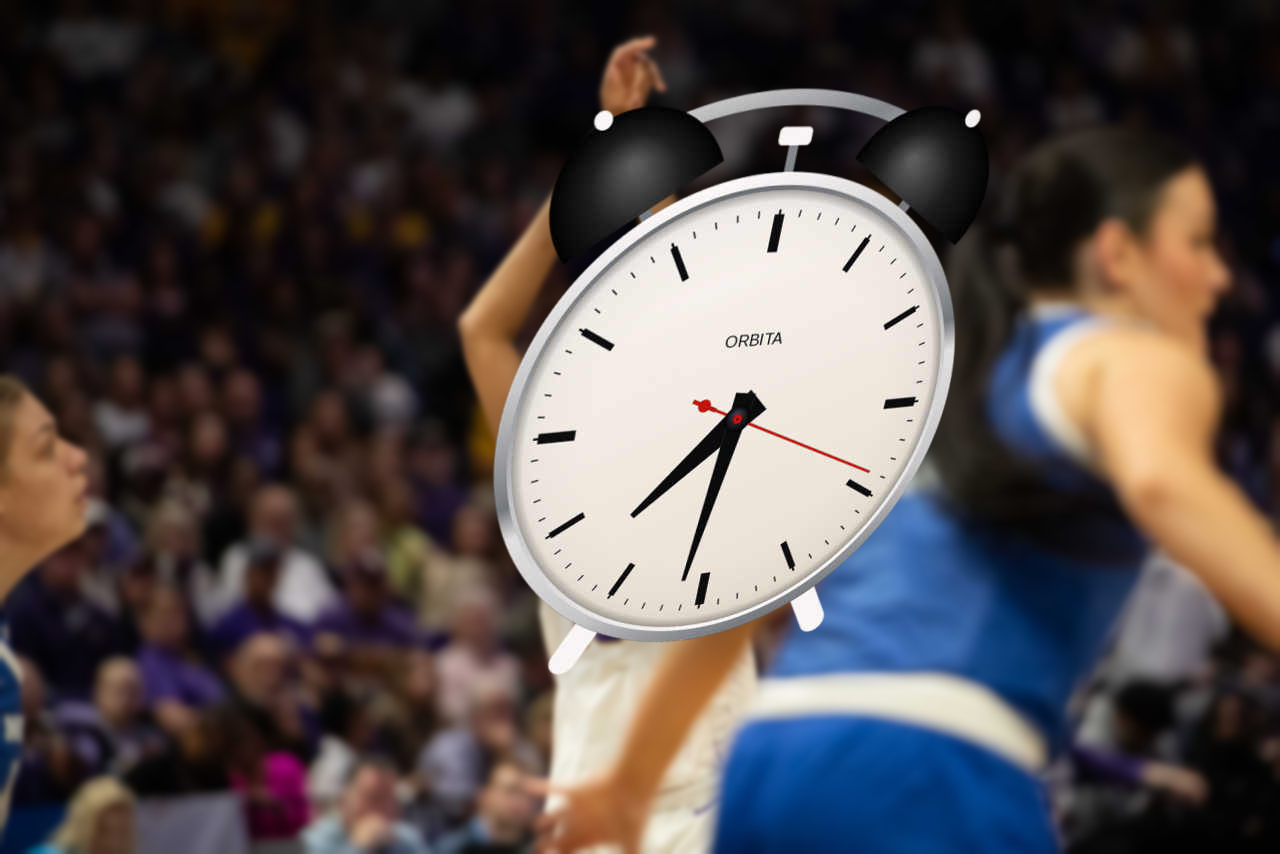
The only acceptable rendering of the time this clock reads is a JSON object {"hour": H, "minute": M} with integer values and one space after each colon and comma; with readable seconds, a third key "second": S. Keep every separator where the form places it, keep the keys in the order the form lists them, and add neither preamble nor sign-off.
{"hour": 7, "minute": 31, "second": 19}
